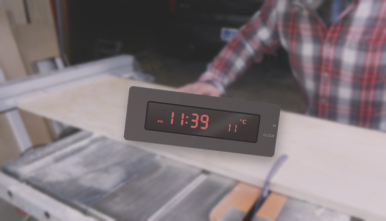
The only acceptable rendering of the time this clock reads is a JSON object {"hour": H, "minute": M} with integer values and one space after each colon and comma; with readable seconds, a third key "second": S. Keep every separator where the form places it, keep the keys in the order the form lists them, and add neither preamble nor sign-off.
{"hour": 11, "minute": 39}
